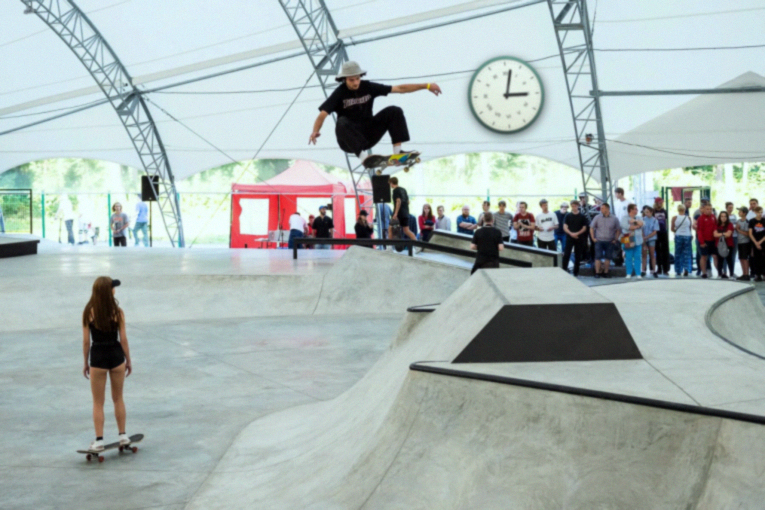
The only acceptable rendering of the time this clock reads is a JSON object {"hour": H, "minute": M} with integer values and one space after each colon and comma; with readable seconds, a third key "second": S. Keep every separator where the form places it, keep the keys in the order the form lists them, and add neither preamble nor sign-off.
{"hour": 3, "minute": 2}
